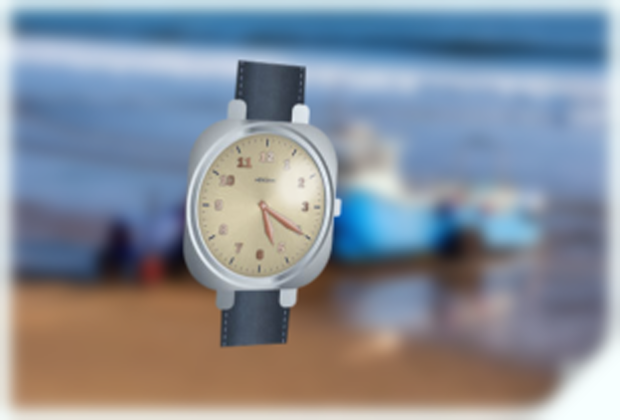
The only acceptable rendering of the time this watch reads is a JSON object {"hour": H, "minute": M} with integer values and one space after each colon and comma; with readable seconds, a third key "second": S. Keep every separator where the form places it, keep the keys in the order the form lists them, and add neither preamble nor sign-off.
{"hour": 5, "minute": 20}
